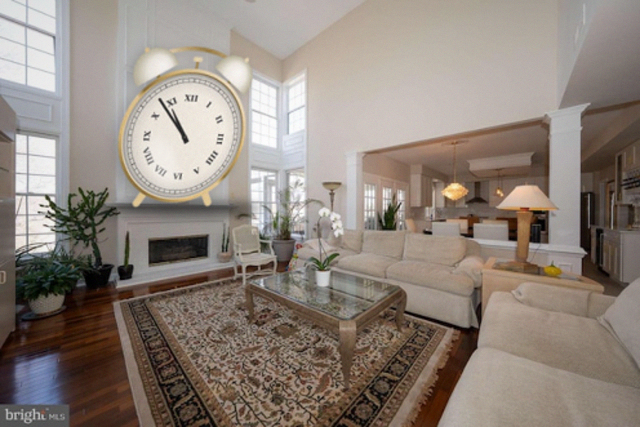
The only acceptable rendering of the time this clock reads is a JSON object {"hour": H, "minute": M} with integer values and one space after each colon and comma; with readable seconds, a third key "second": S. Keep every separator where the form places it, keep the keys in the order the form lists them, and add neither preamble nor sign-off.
{"hour": 10, "minute": 53}
